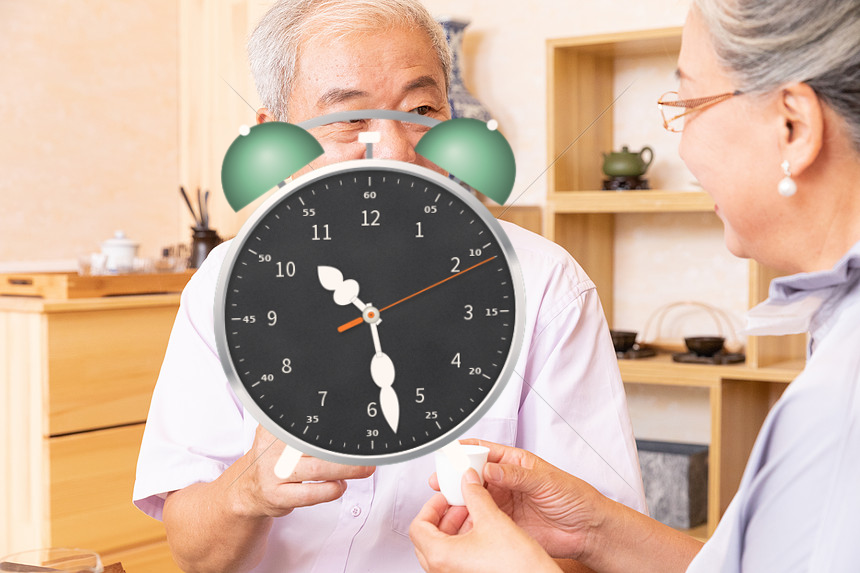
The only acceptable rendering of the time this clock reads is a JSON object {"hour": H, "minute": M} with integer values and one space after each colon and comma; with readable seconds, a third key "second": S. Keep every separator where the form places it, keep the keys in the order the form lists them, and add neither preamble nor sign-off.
{"hour": 10, "minute": 28, "second": 11}
